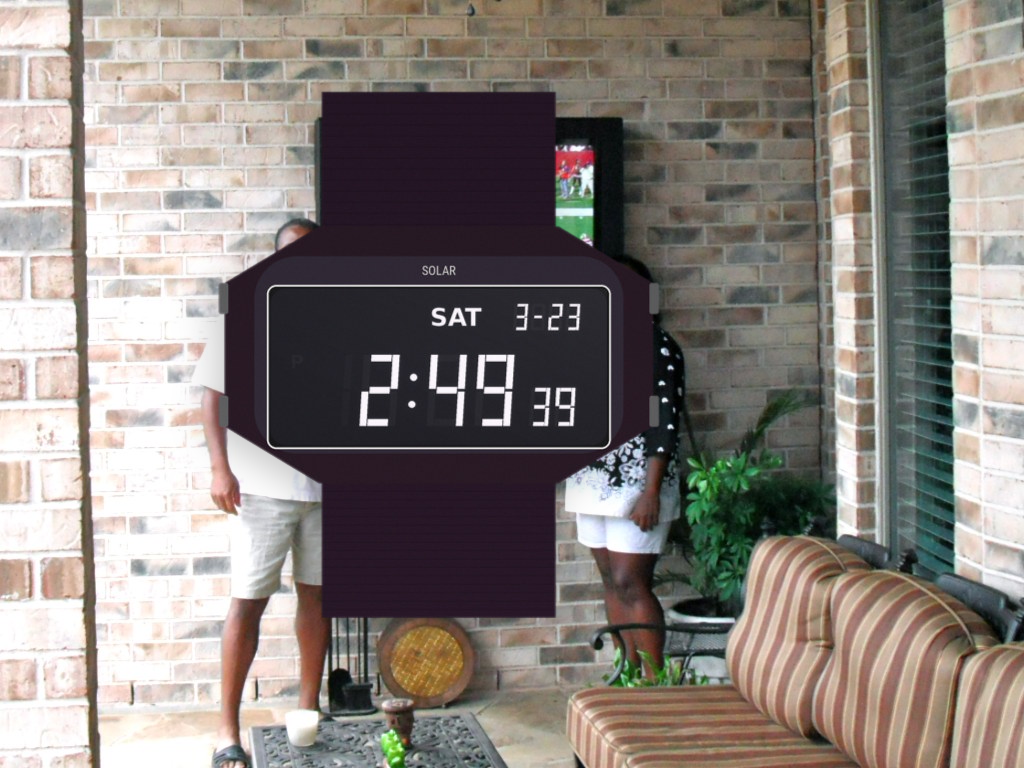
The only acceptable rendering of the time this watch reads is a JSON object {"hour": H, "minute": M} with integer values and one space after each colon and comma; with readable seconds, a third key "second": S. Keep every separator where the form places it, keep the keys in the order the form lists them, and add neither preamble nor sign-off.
{"hour": 2, "minute": 49, "second": 39}
